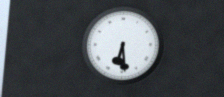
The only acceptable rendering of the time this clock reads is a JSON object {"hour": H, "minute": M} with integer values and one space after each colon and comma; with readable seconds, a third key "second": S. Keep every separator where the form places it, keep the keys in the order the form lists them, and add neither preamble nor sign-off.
{"hour": 6, "minute": 29}
